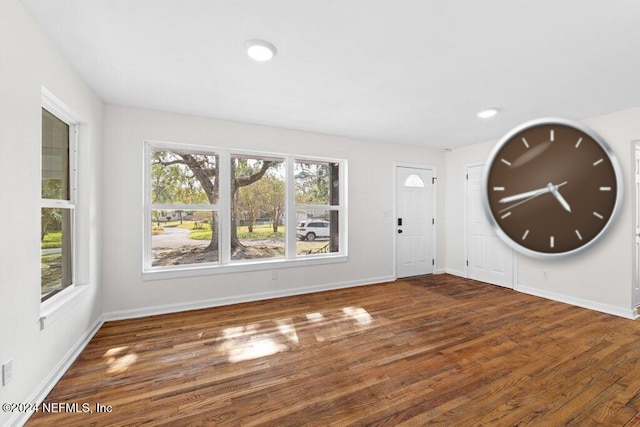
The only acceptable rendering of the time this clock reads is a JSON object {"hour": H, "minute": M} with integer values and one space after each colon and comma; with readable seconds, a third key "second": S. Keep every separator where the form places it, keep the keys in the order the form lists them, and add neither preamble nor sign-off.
{"hour": 4, "minute": 42, "second": 41}
